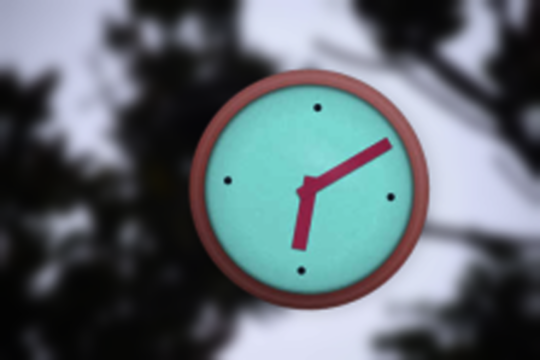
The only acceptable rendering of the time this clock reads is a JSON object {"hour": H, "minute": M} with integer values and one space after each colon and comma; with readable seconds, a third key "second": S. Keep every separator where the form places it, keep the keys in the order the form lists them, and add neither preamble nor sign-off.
{"hour": 6, "minute": 9}
